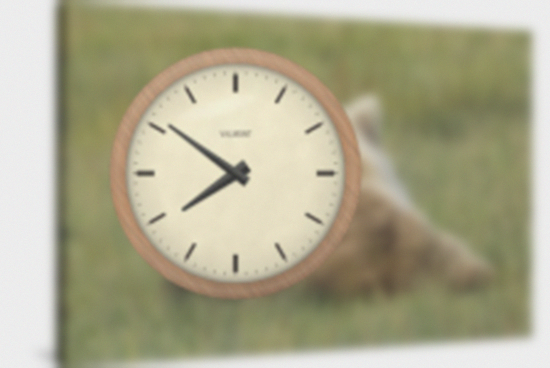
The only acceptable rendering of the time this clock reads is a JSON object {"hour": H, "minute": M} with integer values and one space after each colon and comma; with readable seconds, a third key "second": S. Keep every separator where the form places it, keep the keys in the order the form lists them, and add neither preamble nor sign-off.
{"hour": 7, "minute": 51}
